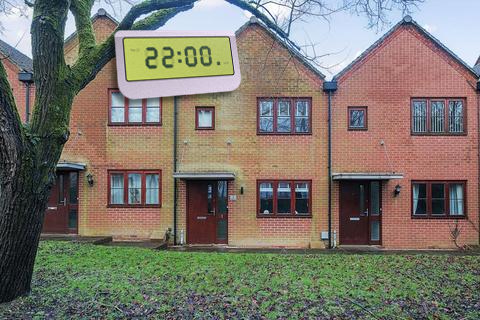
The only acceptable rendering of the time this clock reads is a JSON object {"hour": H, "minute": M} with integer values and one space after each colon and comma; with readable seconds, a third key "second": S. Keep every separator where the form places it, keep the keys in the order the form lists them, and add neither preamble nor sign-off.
{"hour": 22, "minute": 0}
